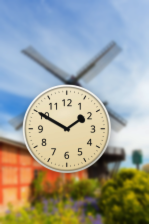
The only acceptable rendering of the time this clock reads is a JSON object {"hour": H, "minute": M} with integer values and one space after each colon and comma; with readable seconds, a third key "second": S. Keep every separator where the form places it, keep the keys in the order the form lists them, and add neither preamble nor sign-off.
{"hour": 1, "minute": 50}
